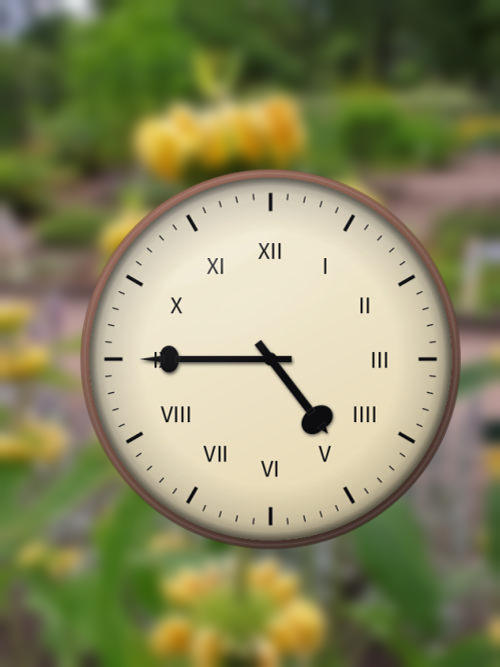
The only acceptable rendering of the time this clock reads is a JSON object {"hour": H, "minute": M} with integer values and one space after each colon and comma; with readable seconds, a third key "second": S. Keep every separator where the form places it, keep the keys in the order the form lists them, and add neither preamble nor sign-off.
{"hour": 4, "minute": 45}
